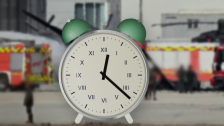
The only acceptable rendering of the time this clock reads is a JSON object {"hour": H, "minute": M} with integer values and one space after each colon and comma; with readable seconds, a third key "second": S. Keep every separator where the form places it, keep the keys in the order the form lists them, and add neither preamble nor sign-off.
{"hour": 12, "minute": 22}
